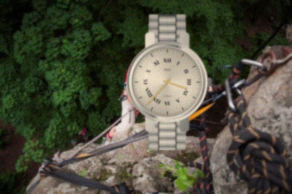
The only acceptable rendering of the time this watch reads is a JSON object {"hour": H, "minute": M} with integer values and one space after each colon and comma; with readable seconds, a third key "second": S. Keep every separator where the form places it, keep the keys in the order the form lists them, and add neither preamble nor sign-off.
{"hour": 3, "minute": 37}
